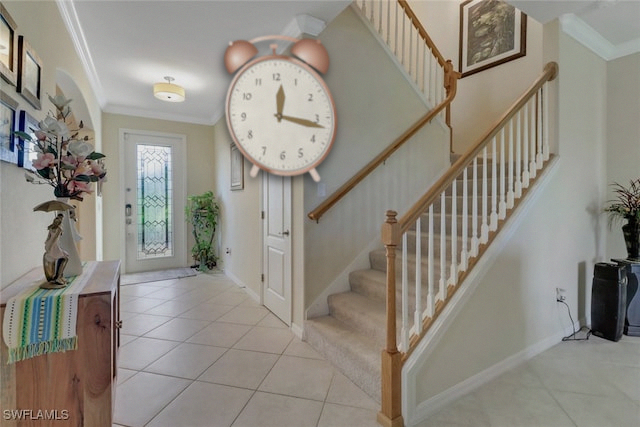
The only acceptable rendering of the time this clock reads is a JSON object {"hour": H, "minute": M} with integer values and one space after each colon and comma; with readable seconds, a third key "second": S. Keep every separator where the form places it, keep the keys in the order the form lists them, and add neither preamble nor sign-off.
{"hour": 12, "minute": 17}
